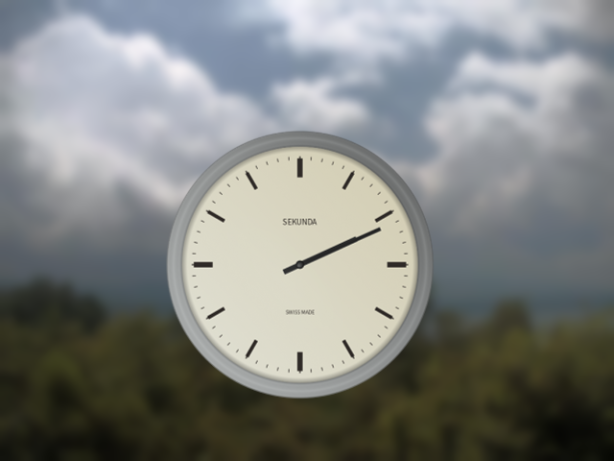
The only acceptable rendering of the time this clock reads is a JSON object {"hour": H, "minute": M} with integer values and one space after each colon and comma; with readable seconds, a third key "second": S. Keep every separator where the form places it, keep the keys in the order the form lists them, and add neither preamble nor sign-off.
{"hour": 2, "minute": 11}
